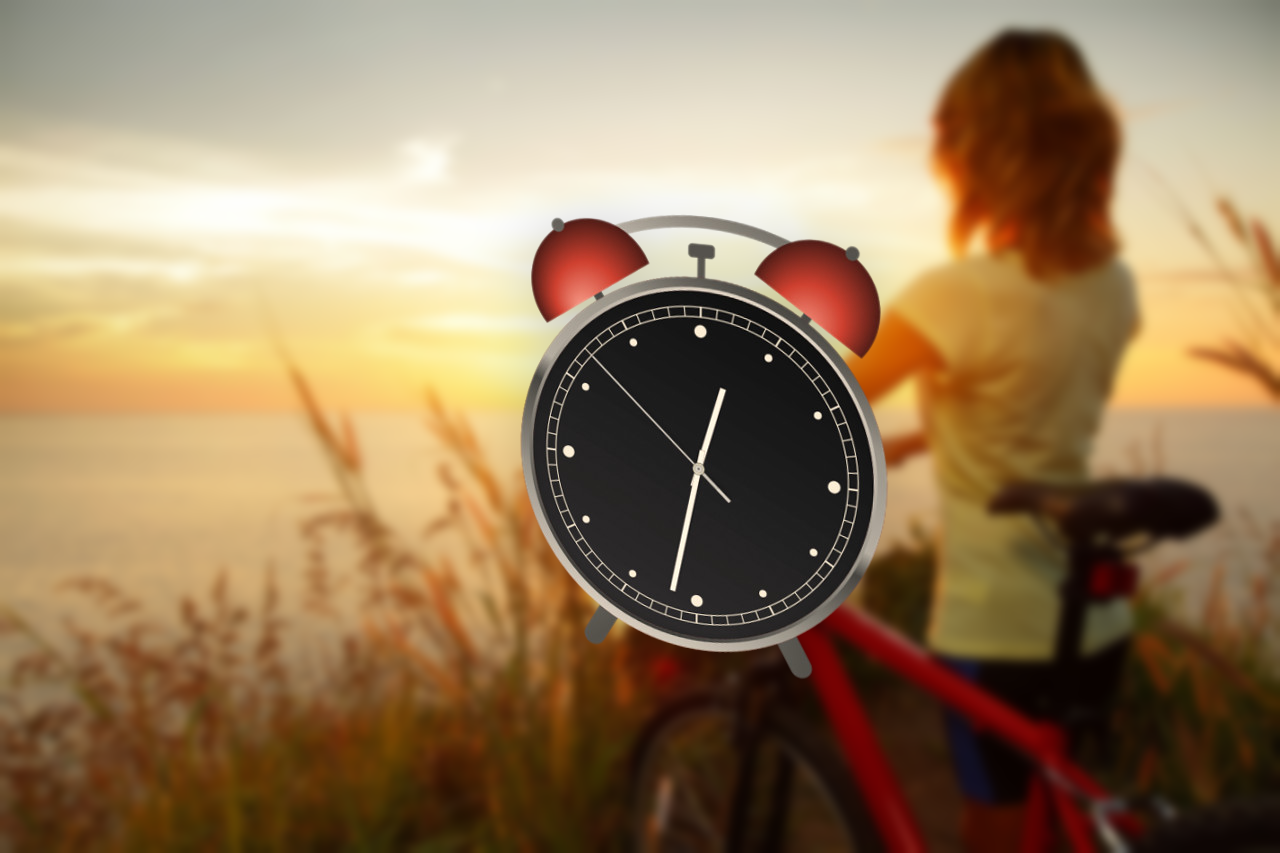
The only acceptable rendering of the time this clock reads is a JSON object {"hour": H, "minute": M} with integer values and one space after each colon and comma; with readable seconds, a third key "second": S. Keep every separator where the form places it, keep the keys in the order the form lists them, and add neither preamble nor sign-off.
{"hour": 12, "minute": 31, "second": 52}
